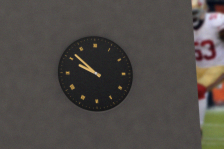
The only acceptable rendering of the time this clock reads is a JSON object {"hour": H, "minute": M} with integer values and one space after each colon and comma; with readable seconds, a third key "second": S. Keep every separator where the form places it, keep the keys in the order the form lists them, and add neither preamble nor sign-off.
{"hour": 9, "minute": 52}
